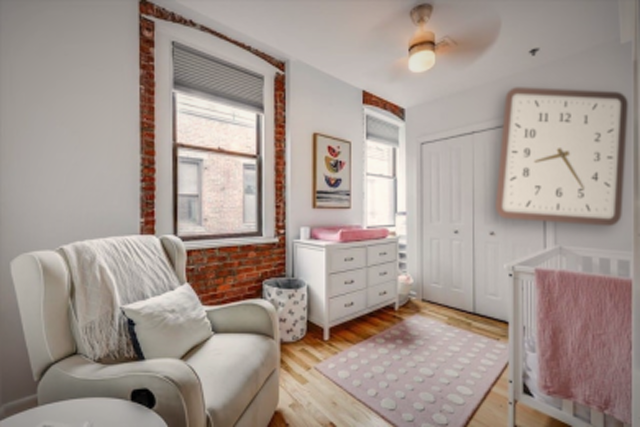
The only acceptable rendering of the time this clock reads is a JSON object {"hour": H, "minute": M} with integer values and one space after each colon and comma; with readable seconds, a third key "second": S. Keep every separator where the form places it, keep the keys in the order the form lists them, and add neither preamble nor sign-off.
{"hour": 8, "minute": 24}
